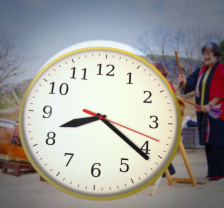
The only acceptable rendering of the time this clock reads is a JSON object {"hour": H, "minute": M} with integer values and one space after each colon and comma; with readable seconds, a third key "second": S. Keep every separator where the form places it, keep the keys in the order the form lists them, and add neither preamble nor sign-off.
{"hour": 8, "minute": 21, "second": 18}
